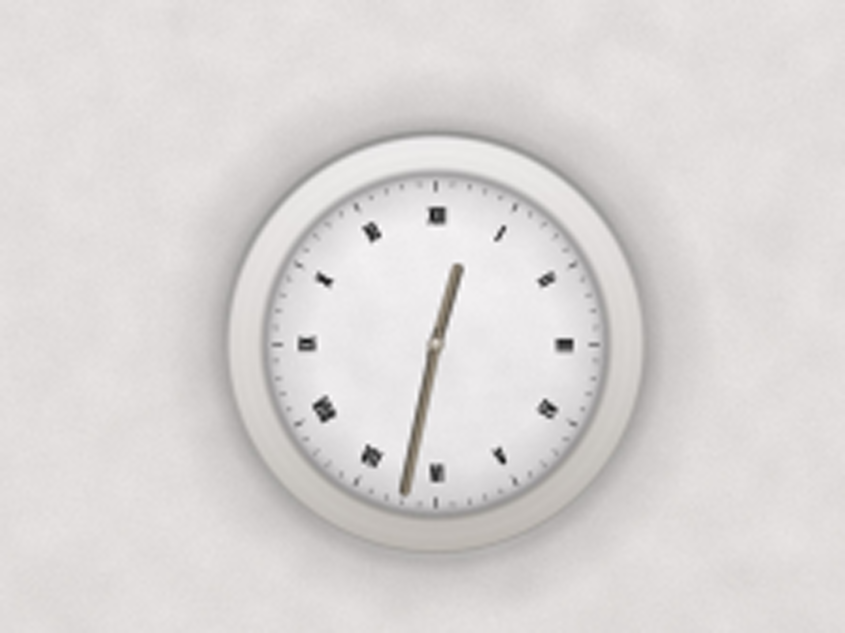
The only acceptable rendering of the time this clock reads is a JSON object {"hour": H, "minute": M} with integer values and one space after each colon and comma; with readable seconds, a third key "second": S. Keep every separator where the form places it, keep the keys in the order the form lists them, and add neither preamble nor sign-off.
{"hour": 12, "minute": 32}
